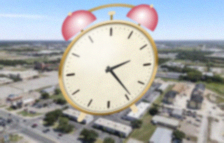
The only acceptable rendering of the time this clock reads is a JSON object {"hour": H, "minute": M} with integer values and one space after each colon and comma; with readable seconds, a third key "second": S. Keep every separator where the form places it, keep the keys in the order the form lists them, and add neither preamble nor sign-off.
{"hour": 2, "minute": 24}
